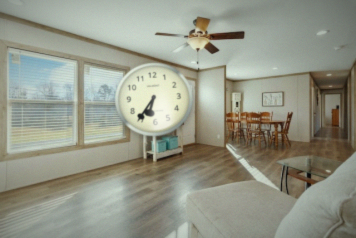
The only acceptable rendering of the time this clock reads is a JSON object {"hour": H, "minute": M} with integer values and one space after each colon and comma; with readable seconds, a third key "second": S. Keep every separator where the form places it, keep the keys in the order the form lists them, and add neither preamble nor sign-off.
{"hour": 6, "minute": 36}
